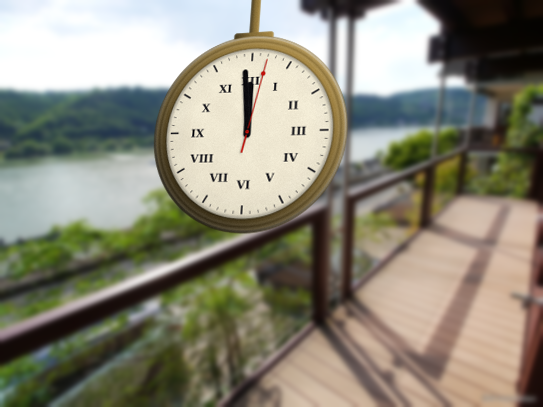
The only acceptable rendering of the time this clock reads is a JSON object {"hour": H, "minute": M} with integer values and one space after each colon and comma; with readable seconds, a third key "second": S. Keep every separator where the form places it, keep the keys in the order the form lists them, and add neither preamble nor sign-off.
{"hour": 11, "minute": 59, "second": 2}
